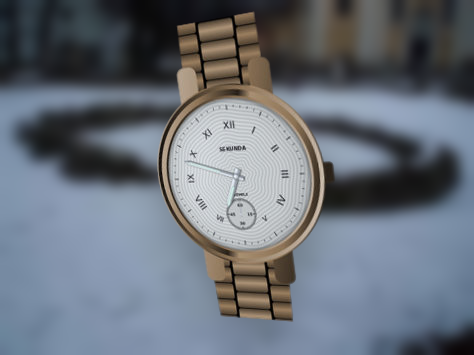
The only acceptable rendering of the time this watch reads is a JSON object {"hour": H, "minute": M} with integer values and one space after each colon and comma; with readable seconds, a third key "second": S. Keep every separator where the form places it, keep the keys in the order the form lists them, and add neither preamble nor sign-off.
{"hour": 6, "minute": 48}
